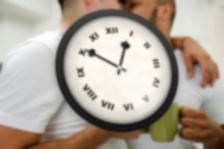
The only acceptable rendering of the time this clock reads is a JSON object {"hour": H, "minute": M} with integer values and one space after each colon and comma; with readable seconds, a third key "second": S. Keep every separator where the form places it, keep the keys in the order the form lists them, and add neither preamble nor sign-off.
{"hour": 12, "minute": 51}
